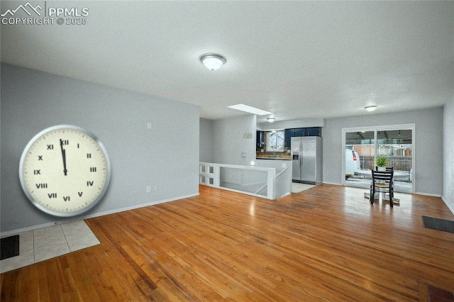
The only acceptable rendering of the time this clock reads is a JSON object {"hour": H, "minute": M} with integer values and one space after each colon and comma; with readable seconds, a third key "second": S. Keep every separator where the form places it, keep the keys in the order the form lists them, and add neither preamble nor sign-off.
{"hour": 11, "minute": 59}
